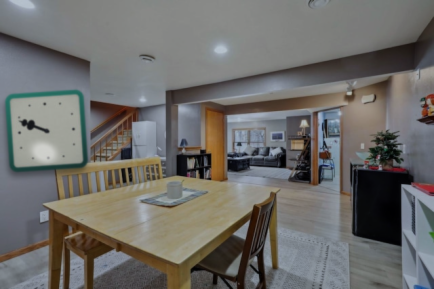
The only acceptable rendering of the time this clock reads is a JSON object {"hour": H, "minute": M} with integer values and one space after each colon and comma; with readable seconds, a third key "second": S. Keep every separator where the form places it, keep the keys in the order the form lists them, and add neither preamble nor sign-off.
{"hour": 9, "minute": 49}
